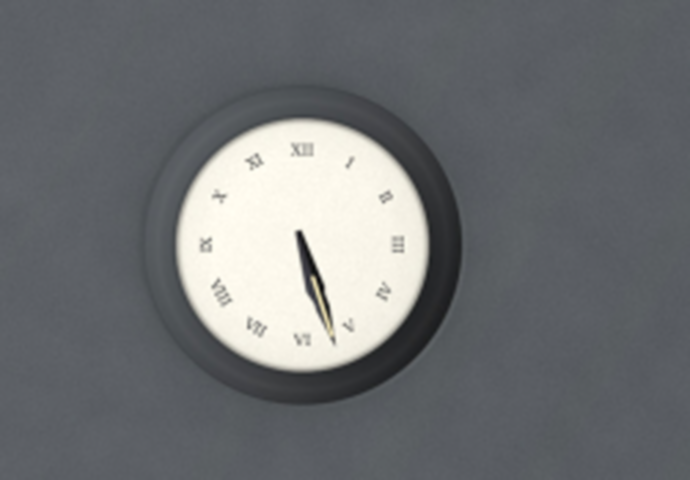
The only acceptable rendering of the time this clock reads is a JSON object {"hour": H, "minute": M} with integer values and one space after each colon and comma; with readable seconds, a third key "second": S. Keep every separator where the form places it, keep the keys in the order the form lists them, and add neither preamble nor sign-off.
{"hour": 5, "minute": 27}
